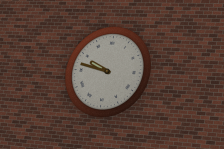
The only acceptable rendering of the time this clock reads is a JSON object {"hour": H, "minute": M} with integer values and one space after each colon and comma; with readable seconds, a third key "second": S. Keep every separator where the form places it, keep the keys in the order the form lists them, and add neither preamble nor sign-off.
{"hour": 9, "minute": 47}
